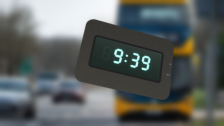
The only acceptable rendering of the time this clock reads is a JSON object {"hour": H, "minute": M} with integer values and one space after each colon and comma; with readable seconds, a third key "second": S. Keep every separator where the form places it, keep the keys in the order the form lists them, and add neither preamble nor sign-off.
{"hour": 9, "minute": 39}
